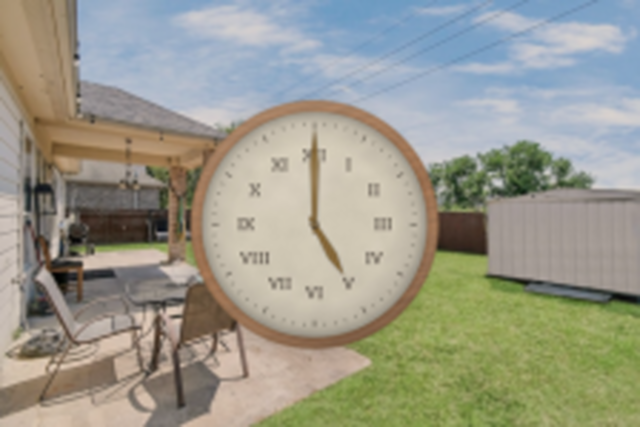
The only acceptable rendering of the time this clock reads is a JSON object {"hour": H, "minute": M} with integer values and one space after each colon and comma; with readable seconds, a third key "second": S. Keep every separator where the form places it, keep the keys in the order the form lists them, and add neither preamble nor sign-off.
{"hour": 5, "minute": 0}
